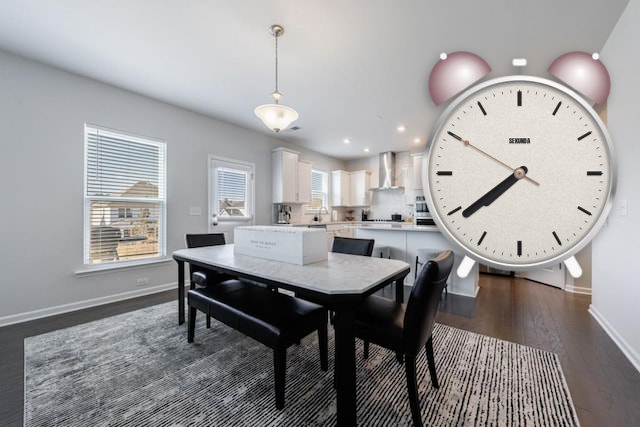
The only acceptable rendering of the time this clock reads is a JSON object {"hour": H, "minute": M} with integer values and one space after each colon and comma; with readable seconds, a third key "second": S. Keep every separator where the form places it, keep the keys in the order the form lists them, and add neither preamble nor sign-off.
{"hour": 7, "minute": 38, "second": 50}
